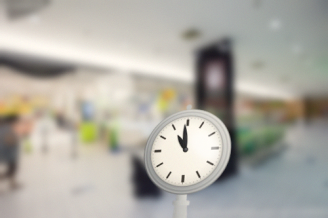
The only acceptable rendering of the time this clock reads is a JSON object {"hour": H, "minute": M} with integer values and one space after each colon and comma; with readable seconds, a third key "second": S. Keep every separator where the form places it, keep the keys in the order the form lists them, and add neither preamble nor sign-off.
{"hour": 10, "minute": 59}
